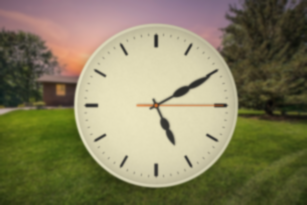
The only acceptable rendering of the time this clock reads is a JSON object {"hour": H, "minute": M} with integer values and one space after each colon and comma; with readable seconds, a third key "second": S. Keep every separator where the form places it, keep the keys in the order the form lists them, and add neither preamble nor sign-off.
{"hour": 5, "minute": 10, "second": 15}
